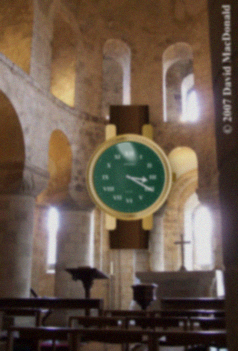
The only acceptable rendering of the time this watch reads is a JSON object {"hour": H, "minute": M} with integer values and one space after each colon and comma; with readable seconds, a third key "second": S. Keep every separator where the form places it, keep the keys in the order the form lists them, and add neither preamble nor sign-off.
{"hour": 3, "minute": 20}
